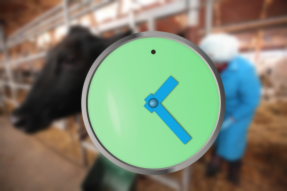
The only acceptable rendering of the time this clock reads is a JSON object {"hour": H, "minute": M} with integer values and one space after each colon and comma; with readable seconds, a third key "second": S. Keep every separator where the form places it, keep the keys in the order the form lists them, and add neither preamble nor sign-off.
{"hour": 1, "minute": 23}
